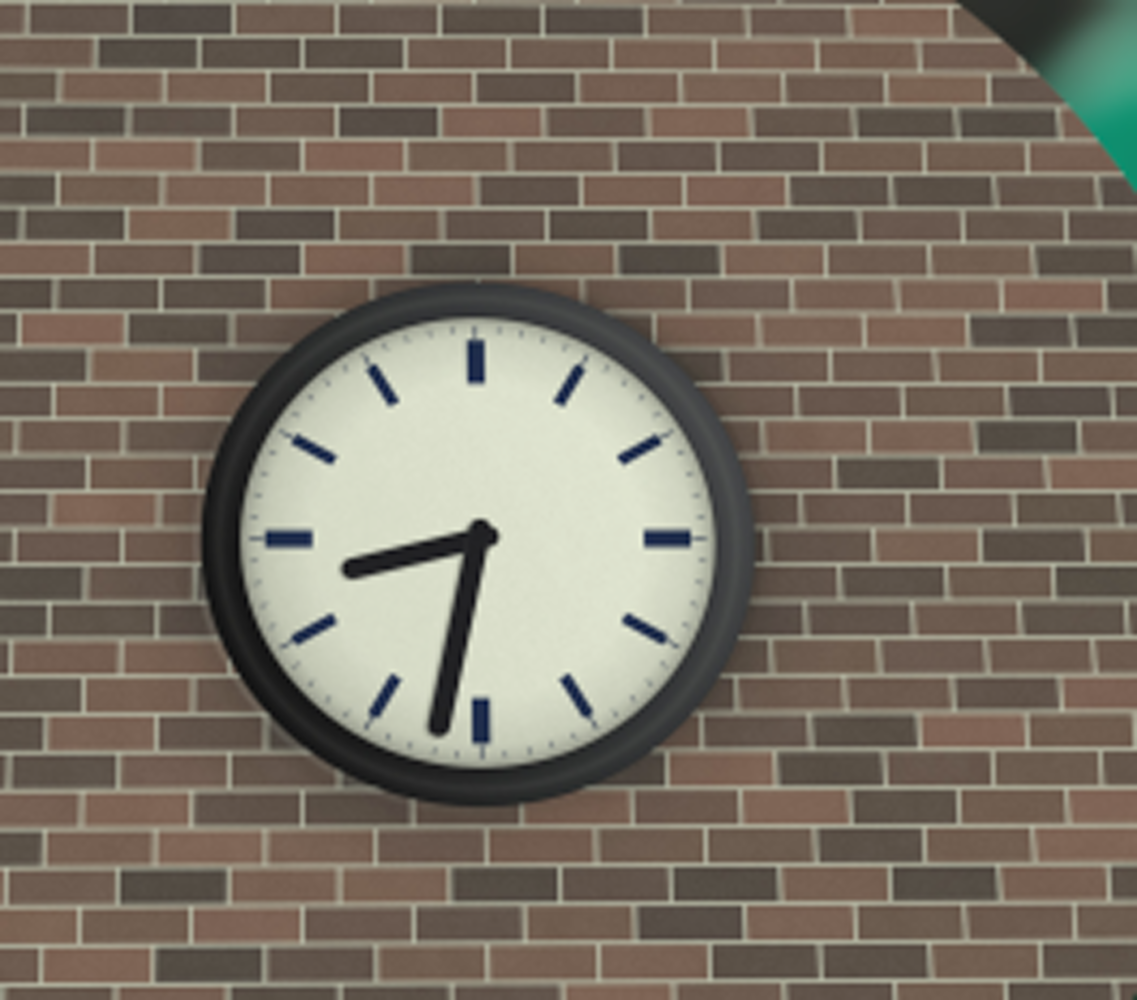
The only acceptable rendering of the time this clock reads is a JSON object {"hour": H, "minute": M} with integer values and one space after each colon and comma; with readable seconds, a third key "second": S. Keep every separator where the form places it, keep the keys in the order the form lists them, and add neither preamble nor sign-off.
{"hour": 8, "minute": 32}
